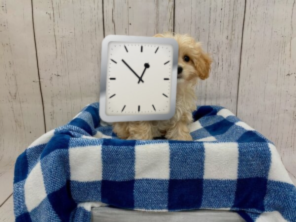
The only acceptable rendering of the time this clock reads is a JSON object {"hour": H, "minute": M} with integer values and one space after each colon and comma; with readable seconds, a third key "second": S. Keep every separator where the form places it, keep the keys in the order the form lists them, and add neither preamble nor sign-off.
{"hour": 12, "minute": 52}
